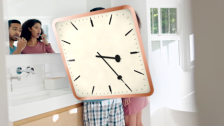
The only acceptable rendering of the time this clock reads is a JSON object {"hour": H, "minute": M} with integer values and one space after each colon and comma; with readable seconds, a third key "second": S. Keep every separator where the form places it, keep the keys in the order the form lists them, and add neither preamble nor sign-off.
{"hour": 3, "minute": 25}
